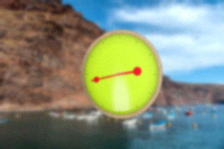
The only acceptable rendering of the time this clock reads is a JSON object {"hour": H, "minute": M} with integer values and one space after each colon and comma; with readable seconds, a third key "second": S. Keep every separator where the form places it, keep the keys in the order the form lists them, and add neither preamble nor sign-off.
{"hour": 2, "minute": 43}
